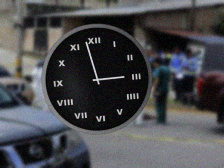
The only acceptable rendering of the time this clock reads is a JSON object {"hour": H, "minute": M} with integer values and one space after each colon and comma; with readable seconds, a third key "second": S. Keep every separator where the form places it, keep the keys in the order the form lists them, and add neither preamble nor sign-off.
{"hour": 2, "minute": 58}
